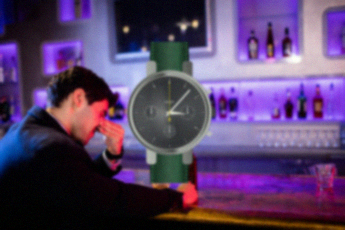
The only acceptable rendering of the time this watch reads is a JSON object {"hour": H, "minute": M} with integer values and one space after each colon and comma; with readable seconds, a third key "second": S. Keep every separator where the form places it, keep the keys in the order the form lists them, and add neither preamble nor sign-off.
{"hour": 3, "minute": 7}
